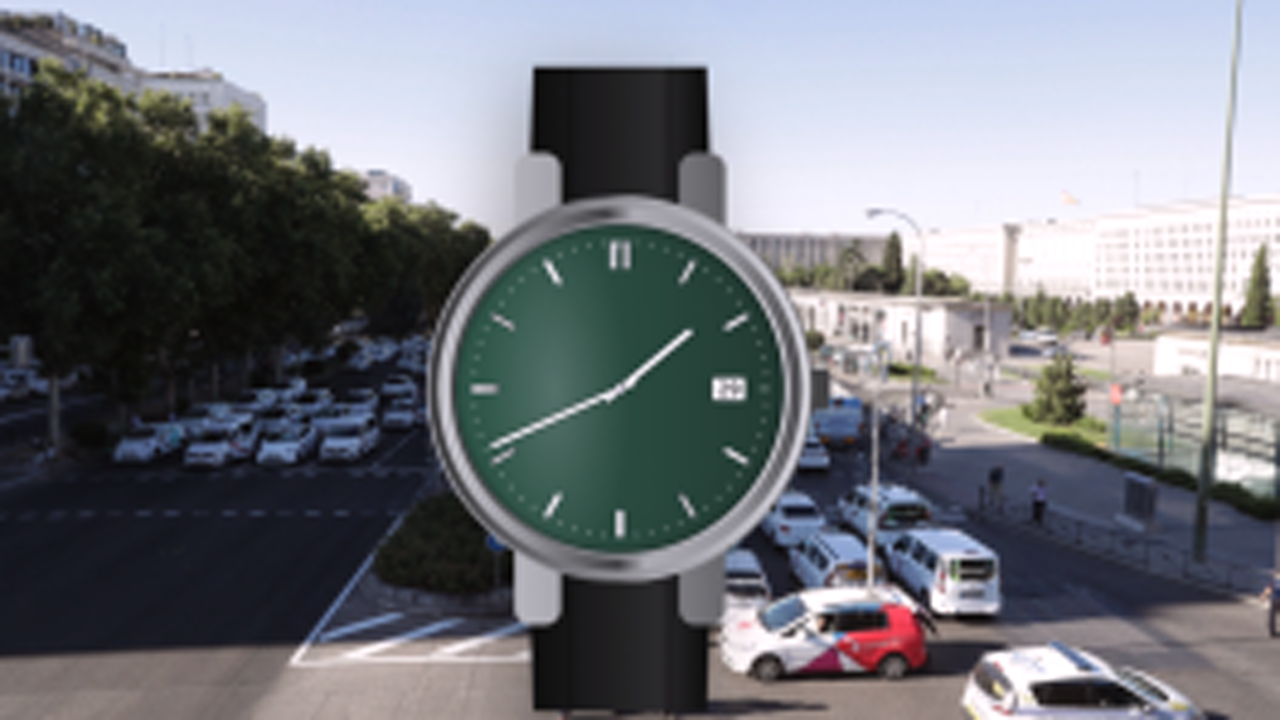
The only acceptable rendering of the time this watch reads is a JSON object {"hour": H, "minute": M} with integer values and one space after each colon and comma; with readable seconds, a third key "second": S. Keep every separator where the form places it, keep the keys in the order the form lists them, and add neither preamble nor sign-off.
{"hour": 1, "minute": 41}
